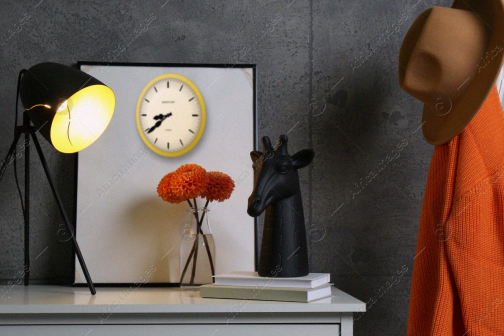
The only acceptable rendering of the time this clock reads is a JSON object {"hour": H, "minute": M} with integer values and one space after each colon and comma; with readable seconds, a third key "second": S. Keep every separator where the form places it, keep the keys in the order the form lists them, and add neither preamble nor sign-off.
{"hour": 8, "minute": 39}
